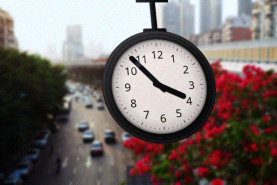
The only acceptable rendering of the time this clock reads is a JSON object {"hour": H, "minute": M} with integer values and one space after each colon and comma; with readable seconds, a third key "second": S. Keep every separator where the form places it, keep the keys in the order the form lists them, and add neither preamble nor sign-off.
{"hour": 3, "minute": 53}
